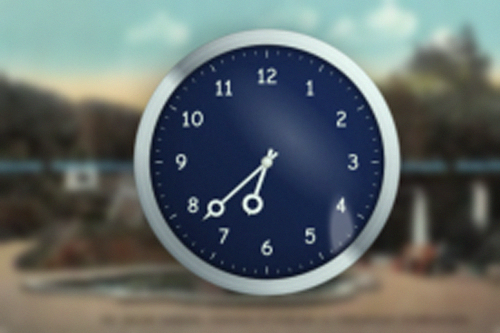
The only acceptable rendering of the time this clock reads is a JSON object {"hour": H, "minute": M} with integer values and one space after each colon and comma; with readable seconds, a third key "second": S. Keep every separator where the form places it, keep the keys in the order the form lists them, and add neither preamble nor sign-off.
{"hour": 6, "minute": 38}
